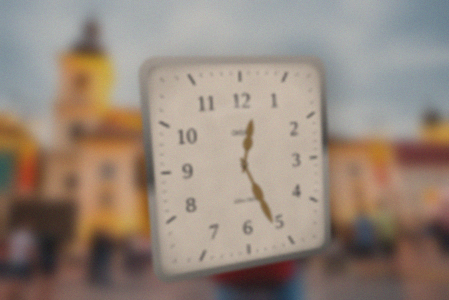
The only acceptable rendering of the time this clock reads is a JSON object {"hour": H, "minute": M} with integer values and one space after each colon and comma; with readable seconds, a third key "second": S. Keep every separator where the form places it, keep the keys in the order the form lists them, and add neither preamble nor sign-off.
{"hour": 12, "minute": 26}
